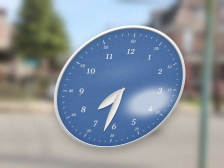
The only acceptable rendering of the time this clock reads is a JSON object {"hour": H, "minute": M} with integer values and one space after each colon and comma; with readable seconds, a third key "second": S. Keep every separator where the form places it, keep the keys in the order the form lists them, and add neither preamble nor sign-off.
{"hour": 7, "minute": 32}
